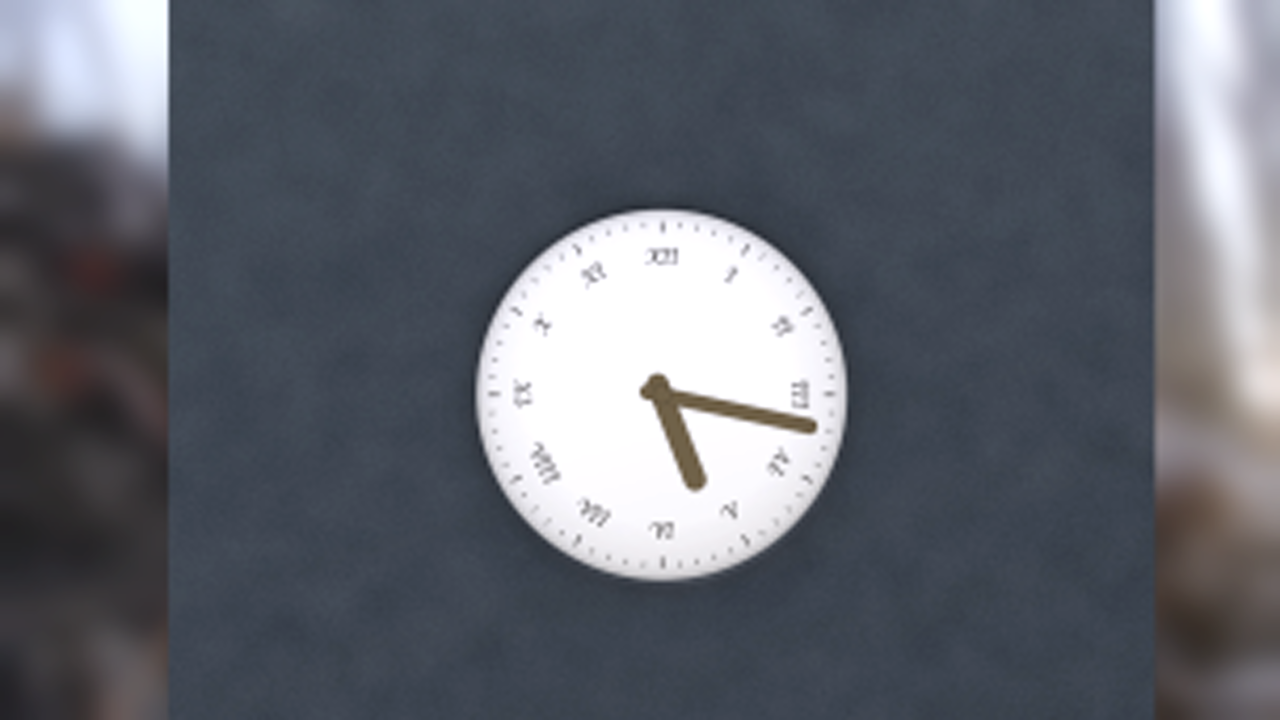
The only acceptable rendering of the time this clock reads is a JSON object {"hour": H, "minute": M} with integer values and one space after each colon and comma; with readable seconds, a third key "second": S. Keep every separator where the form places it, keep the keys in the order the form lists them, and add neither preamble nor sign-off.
{"hour": 5, "minute": 17}
